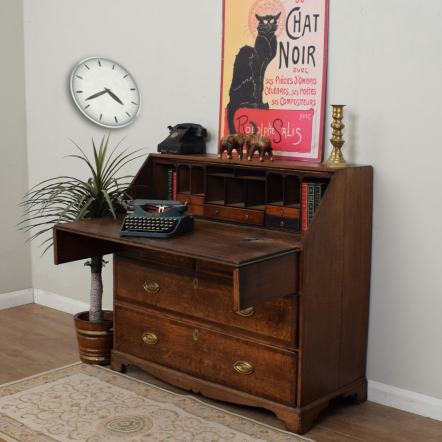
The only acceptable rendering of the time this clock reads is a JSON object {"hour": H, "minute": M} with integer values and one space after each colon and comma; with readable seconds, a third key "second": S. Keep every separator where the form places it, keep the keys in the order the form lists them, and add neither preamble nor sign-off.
{"hour": 4, "minute": 42}
